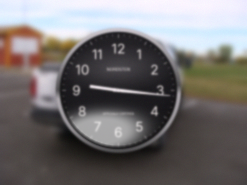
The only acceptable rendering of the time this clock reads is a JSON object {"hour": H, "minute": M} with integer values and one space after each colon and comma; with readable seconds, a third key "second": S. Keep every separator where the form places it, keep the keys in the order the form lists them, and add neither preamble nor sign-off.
{"hour": 9, "minute": 16}
